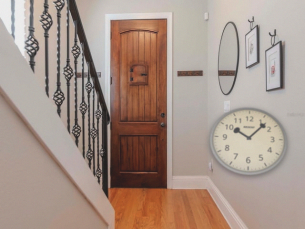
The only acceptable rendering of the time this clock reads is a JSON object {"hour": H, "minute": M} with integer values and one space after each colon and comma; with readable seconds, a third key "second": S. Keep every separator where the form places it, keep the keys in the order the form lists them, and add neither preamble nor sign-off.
{"hour": 10, "minute": 7}
